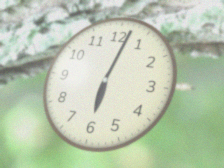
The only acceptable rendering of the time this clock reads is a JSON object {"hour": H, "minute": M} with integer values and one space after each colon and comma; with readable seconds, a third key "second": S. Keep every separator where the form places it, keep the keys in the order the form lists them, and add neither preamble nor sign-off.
{"hour": 6, "minute": 2}
